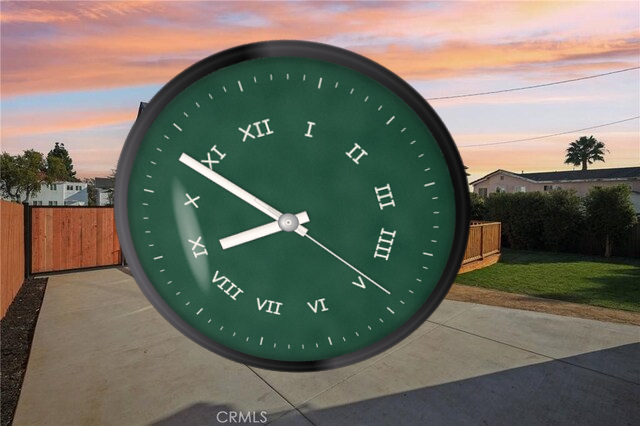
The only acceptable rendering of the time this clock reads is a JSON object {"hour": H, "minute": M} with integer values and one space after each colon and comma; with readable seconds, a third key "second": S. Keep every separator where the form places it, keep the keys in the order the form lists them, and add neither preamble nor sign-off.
{"hour": 8, "minute": 53, "second": 24}
